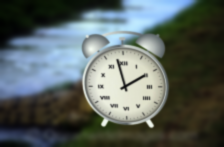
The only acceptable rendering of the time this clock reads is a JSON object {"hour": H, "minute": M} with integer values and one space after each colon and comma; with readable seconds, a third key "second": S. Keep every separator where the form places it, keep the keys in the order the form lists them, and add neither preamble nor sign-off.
{"hour": 1, "minute": 58}
